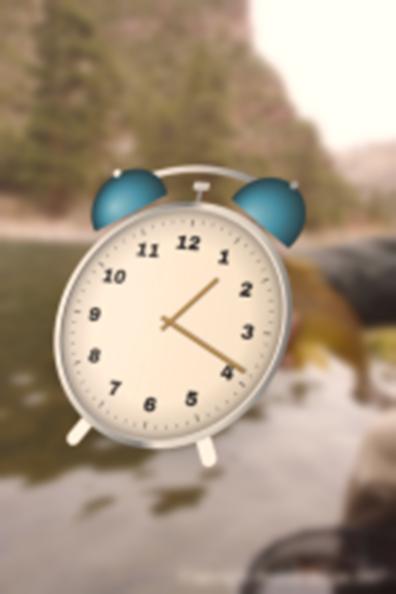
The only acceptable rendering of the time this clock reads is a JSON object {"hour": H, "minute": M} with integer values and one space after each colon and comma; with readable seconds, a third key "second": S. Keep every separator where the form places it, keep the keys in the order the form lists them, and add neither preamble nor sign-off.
{"hour": 1, "minute": 19}
